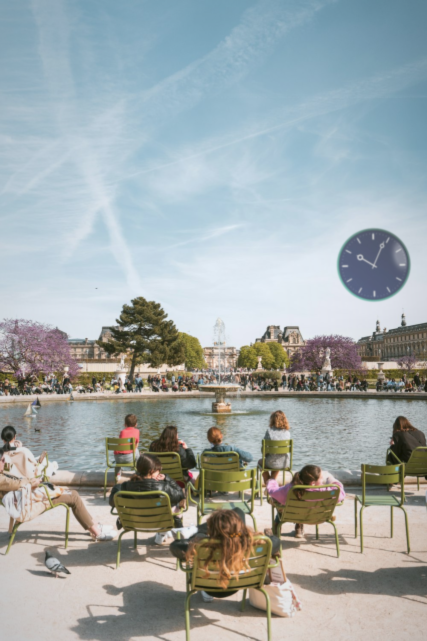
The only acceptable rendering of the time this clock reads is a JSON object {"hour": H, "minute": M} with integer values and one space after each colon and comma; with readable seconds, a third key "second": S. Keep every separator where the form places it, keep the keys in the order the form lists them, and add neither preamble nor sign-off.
{"hour": 10, "minute": 4}
